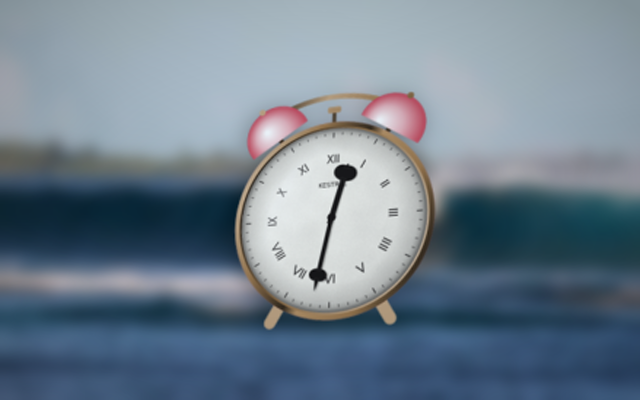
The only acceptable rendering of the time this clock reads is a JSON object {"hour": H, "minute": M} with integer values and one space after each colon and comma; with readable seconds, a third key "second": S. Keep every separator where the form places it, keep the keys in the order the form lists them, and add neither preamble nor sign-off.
{"hour": 12, "minute": 32}
